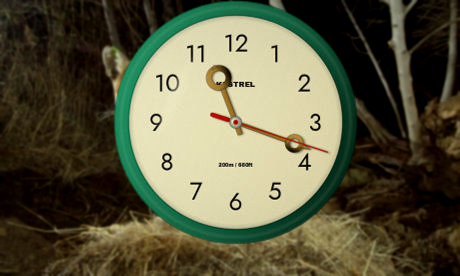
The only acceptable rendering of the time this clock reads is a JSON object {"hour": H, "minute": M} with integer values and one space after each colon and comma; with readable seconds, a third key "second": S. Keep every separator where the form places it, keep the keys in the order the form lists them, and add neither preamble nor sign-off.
{"hour": 11, "minute": 18, "second": 18}
